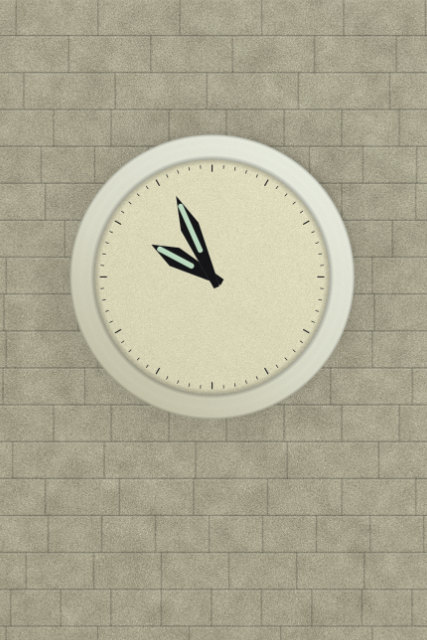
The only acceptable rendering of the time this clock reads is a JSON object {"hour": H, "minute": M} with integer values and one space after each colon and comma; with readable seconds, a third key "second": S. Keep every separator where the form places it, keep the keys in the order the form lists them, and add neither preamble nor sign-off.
{"hour": 9, "minute": 56}
